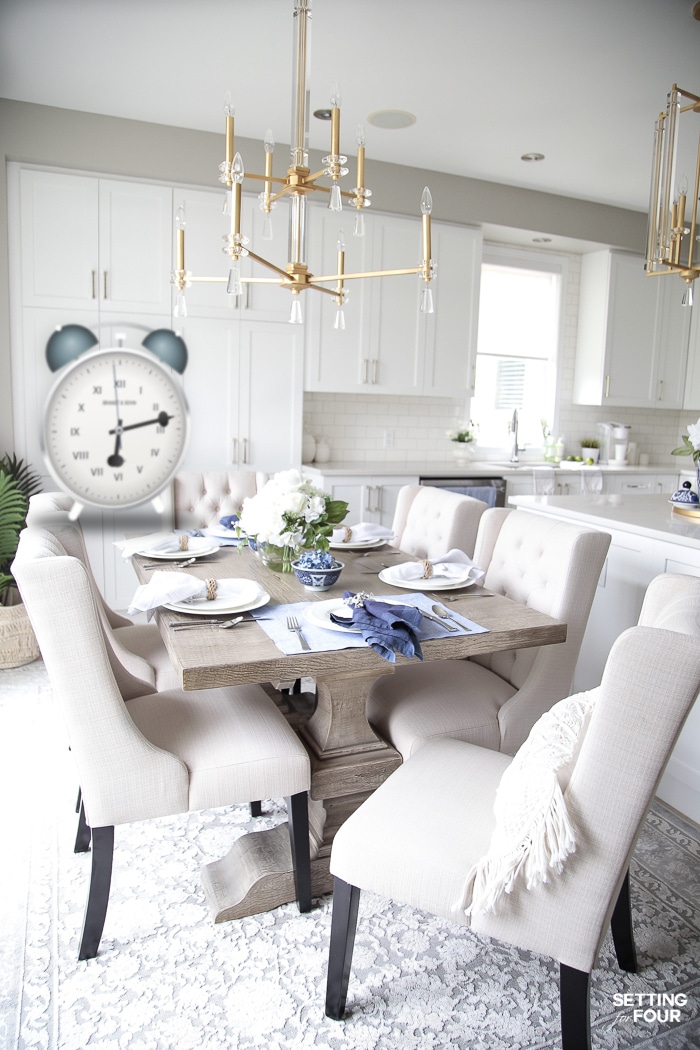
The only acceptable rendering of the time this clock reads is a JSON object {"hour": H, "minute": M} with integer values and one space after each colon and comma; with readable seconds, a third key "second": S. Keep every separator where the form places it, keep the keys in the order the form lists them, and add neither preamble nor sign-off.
{"hour": 6, "minute": 12, "second": 59}
